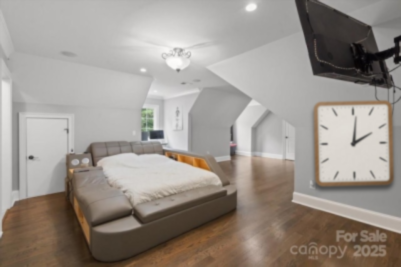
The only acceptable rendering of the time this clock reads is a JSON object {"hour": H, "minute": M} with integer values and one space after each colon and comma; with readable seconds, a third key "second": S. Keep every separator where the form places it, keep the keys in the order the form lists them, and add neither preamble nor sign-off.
{"hour": 2, "minute": 1}
